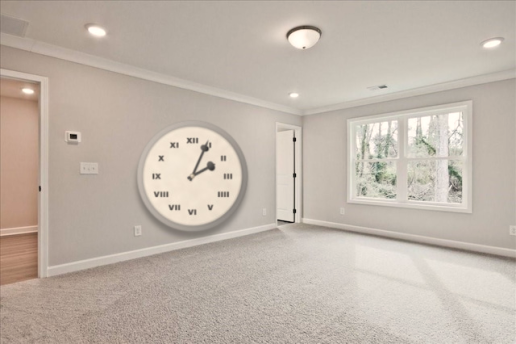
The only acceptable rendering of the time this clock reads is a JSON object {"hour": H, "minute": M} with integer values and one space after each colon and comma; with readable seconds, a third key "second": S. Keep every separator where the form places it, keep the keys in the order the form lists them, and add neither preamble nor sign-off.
{"hour": 2, "minute": 4}
